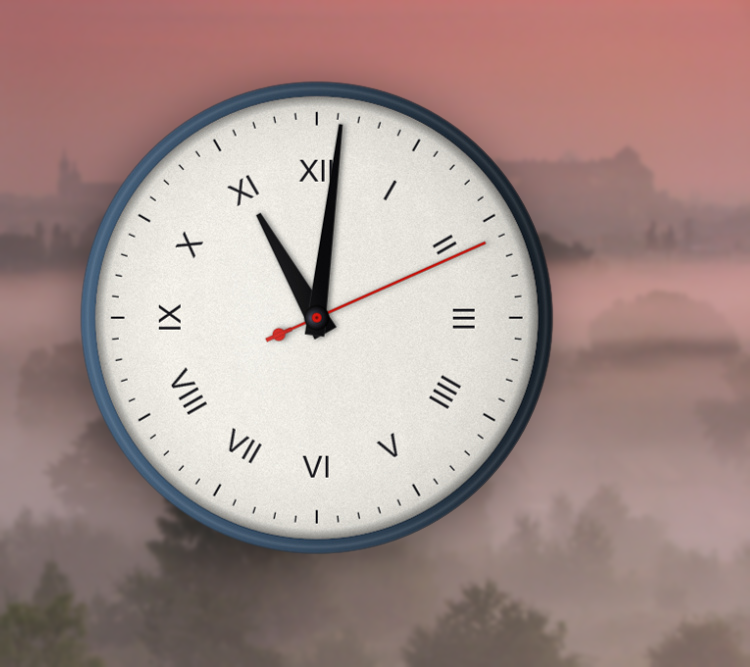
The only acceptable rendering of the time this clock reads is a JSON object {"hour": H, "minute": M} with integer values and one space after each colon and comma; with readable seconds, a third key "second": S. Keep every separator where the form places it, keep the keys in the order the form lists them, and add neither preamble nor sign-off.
{"hour": 11, "minute": 1, "second": 11}
